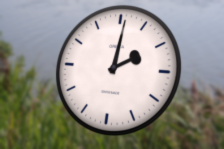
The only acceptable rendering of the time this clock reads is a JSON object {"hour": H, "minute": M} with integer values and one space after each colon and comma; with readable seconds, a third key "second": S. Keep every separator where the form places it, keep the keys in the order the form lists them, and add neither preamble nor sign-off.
{"hour": 2, "minute": 1}
